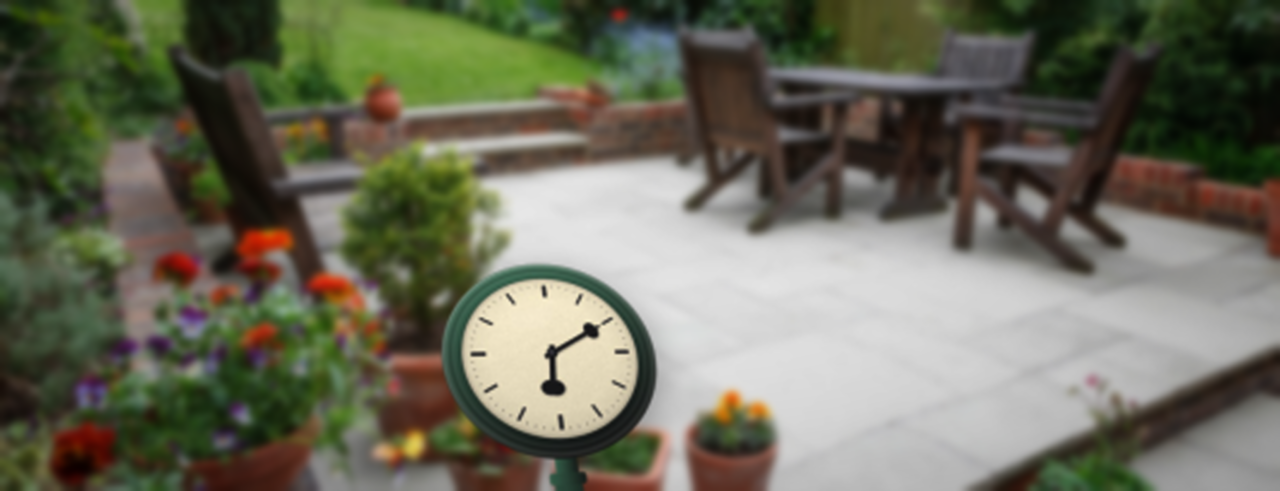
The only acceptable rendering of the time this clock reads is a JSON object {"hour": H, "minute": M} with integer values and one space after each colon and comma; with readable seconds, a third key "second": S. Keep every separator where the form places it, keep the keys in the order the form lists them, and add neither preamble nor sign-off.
{"hour": 6, "minute": 10}
